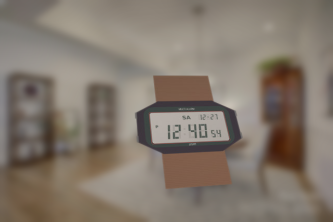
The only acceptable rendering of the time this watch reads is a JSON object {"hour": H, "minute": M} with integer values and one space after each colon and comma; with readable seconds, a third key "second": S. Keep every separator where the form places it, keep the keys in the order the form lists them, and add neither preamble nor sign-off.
{"hour": 12, "minute": 40, "second": 54}
